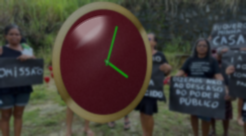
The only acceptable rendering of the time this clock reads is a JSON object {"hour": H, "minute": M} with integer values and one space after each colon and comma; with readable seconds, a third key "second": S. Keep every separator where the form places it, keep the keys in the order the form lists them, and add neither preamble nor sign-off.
{"hour": 4, "minute": 3}
